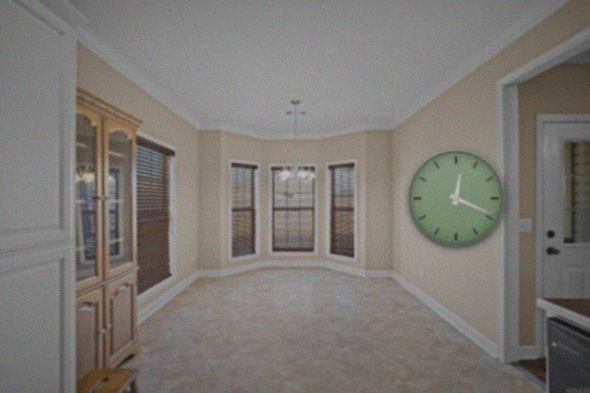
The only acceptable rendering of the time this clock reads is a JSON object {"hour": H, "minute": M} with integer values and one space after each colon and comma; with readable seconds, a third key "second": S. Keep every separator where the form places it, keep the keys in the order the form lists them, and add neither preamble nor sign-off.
{"hour": 12, "minute": 19}
